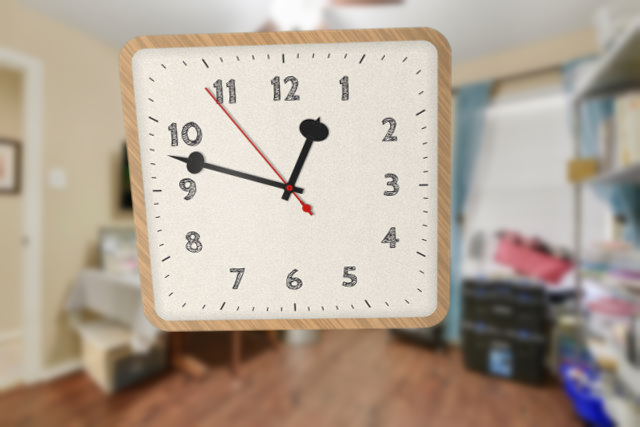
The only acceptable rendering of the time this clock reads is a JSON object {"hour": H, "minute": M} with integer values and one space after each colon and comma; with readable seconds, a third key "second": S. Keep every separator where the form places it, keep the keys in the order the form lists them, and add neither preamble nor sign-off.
{"hour": 12, "minute": 47, "second": 54}
